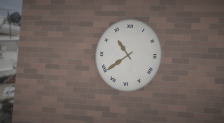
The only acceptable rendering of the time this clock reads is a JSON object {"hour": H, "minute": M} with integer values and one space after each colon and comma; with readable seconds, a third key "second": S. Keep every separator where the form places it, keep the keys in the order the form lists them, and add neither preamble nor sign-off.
{"hour": 10, "minute": 39}
